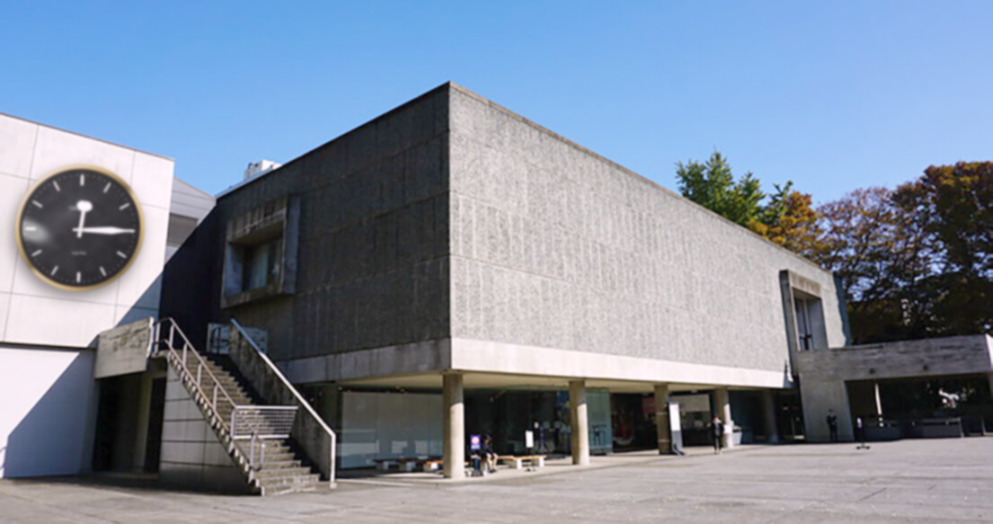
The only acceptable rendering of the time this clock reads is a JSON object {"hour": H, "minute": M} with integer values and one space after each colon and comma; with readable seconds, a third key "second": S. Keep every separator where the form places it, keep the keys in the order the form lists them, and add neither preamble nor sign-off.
{"hour": 12, "minute": 15}
